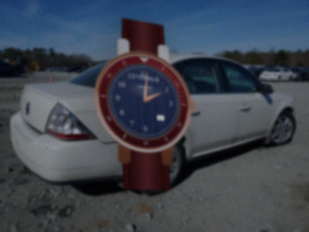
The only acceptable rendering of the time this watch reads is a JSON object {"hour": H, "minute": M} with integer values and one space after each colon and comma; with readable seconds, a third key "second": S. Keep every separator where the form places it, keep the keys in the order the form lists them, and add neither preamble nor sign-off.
{"hour": 2, "minute": 1}
